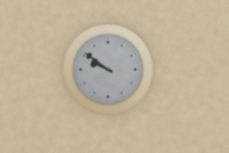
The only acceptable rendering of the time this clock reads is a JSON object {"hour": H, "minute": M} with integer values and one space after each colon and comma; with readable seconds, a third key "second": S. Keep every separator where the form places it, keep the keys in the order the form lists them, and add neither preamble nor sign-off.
{"hour": 9, "minute": 51}
